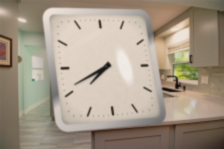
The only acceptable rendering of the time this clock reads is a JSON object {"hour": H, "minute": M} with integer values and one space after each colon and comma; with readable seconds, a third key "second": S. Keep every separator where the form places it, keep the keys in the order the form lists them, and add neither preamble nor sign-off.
{"hour": 7, "minute": 41}
